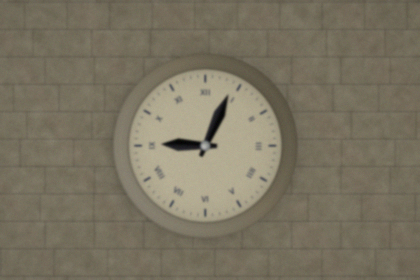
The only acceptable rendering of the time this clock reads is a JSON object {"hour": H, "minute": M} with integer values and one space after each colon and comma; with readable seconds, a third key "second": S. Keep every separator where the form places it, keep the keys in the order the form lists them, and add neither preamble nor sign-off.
{"hour": 9, "minute": 4}
